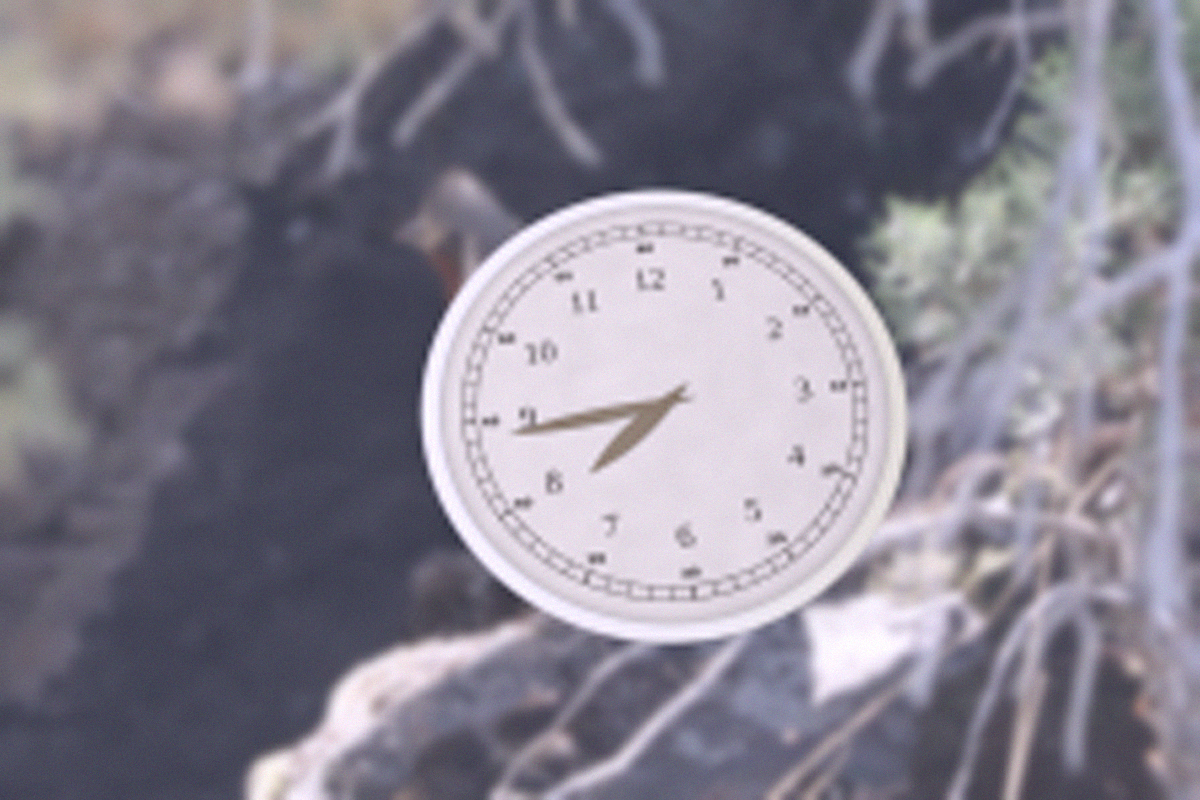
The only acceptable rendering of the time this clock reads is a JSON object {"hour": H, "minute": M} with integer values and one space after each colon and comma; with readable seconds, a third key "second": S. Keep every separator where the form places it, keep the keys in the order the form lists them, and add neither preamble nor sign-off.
{"hour": 7, "minute": 44}
